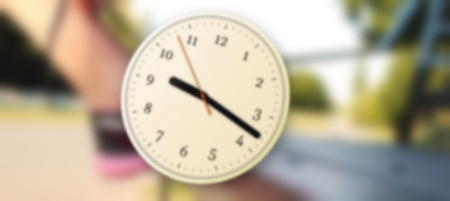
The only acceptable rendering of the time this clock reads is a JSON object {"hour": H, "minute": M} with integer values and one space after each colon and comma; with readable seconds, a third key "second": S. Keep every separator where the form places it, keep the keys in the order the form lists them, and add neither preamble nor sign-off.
{"hour": 9, "minute": 17, "second": 53}
